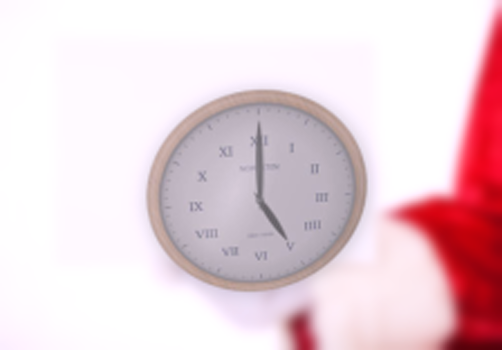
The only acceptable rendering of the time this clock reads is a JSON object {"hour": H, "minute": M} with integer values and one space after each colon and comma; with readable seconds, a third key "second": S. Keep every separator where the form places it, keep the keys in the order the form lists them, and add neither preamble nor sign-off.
{"hour": 5, "minute": 0}
